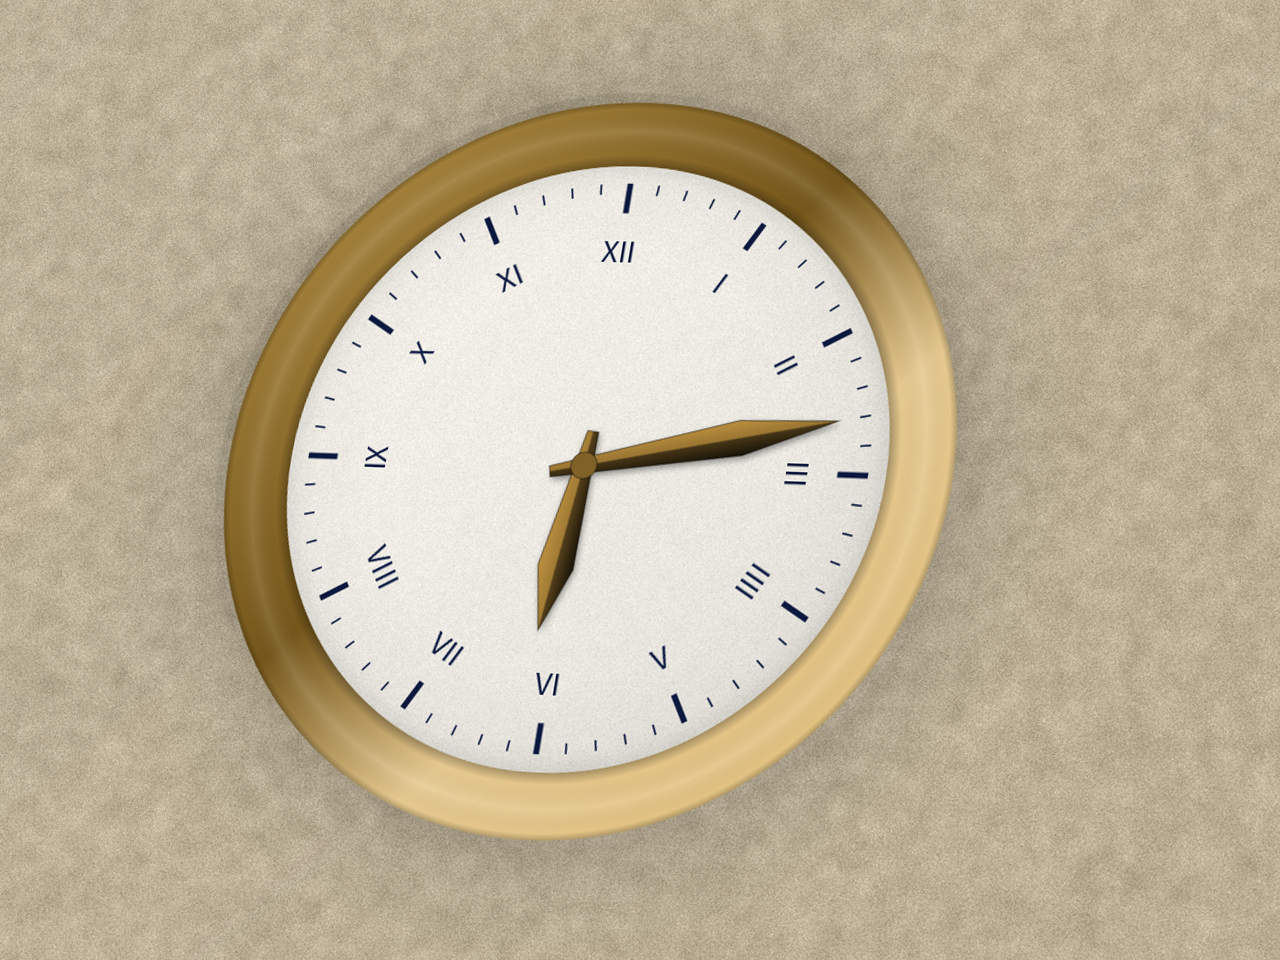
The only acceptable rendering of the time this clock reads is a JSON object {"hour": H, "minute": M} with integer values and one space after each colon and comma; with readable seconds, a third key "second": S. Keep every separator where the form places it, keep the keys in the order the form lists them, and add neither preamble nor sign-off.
{"hour": 6, "minute": 13}
